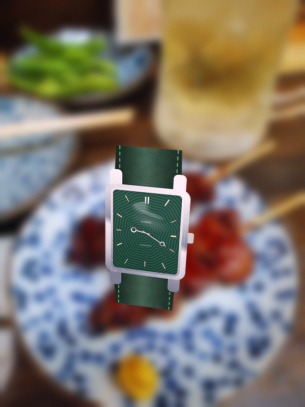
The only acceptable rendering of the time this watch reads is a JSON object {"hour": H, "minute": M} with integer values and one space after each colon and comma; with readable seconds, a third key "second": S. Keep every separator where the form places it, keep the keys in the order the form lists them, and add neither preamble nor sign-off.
{"hour": 9, "minute": 20}
